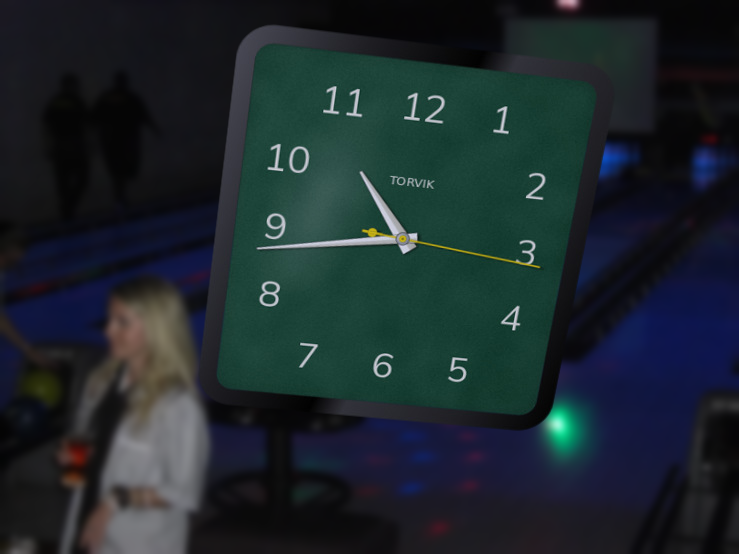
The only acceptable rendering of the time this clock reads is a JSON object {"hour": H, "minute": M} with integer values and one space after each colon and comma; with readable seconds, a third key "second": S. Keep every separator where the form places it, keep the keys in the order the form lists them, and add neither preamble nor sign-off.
{"hour": 10, "minute": 43, "second": 16}
